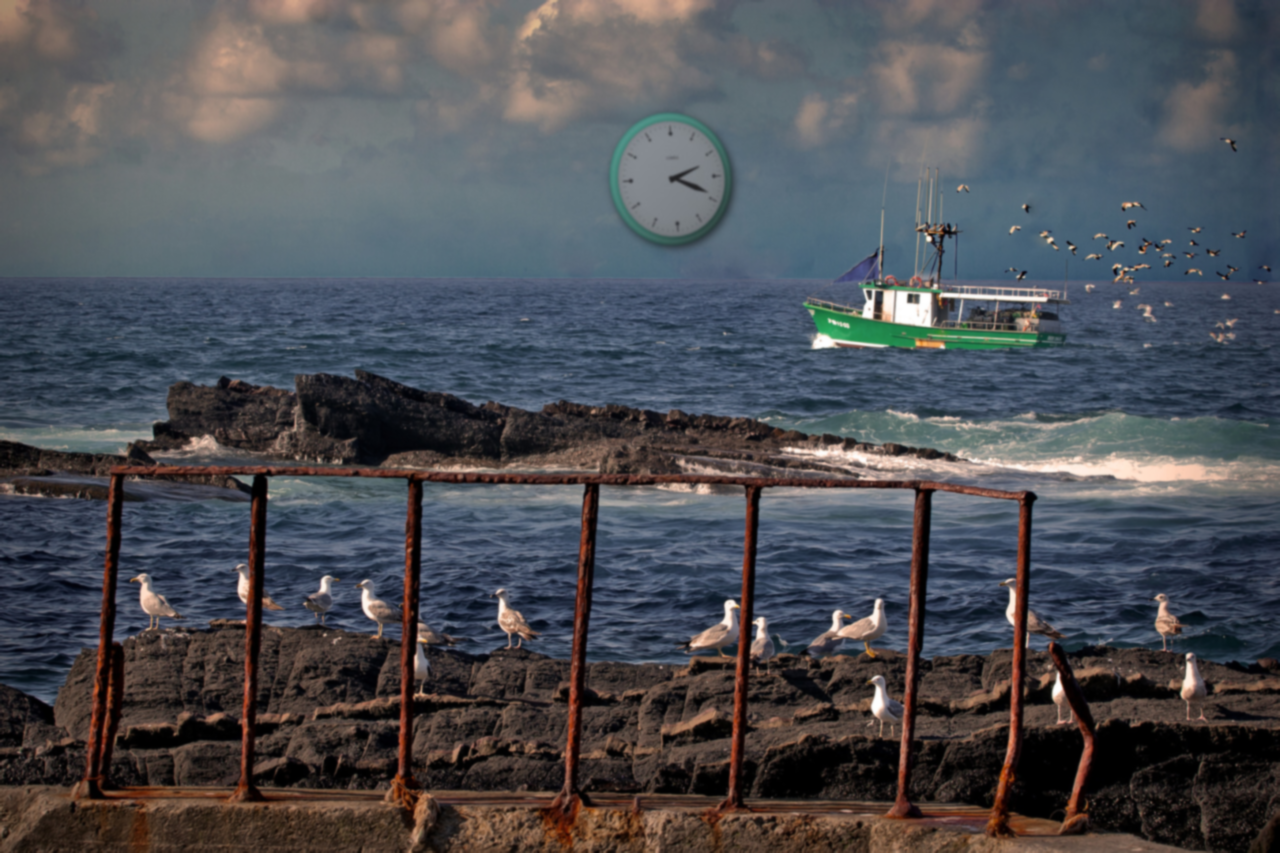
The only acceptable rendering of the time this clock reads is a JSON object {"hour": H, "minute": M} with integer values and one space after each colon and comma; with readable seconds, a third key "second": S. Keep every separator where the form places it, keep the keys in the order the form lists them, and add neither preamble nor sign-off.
{"hour": 2, "minute": 19}
